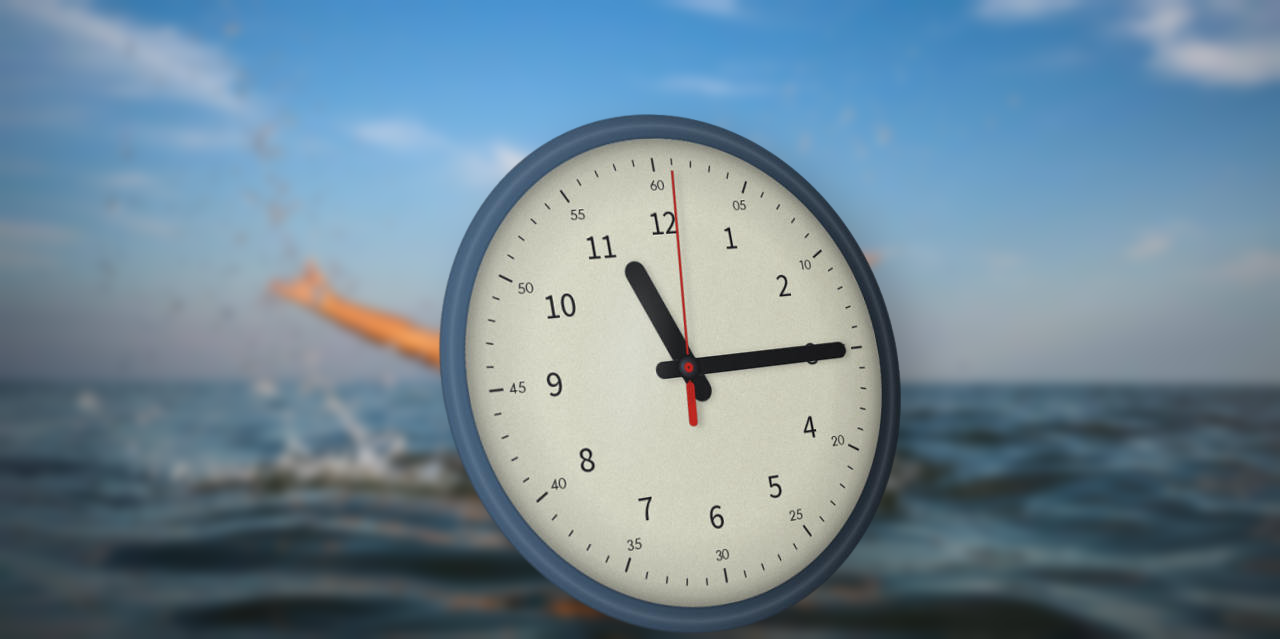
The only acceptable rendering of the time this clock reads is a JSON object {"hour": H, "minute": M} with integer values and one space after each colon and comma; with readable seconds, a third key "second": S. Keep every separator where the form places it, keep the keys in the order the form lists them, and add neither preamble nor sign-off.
{"hour": 11, "minute": 15, "second": 1}
